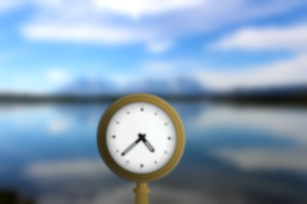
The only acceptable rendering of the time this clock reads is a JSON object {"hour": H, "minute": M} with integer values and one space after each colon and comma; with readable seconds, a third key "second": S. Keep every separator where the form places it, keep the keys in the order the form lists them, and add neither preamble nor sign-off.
{"hour": 4, "minute": 38}
